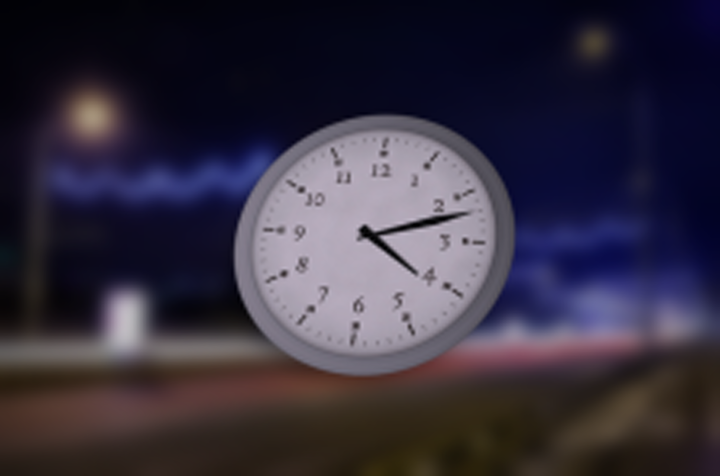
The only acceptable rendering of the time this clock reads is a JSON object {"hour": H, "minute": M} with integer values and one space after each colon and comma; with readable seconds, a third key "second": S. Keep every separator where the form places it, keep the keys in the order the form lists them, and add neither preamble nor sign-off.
{"hour": 4, "minute": 12}
